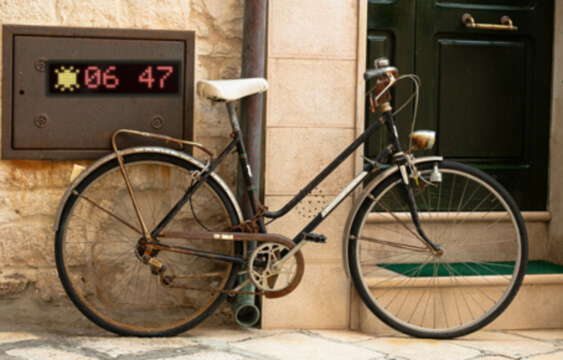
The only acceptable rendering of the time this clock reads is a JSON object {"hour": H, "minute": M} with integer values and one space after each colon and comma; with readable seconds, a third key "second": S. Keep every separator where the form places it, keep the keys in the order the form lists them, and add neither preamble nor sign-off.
{"hour": 6, "minute": 47}
